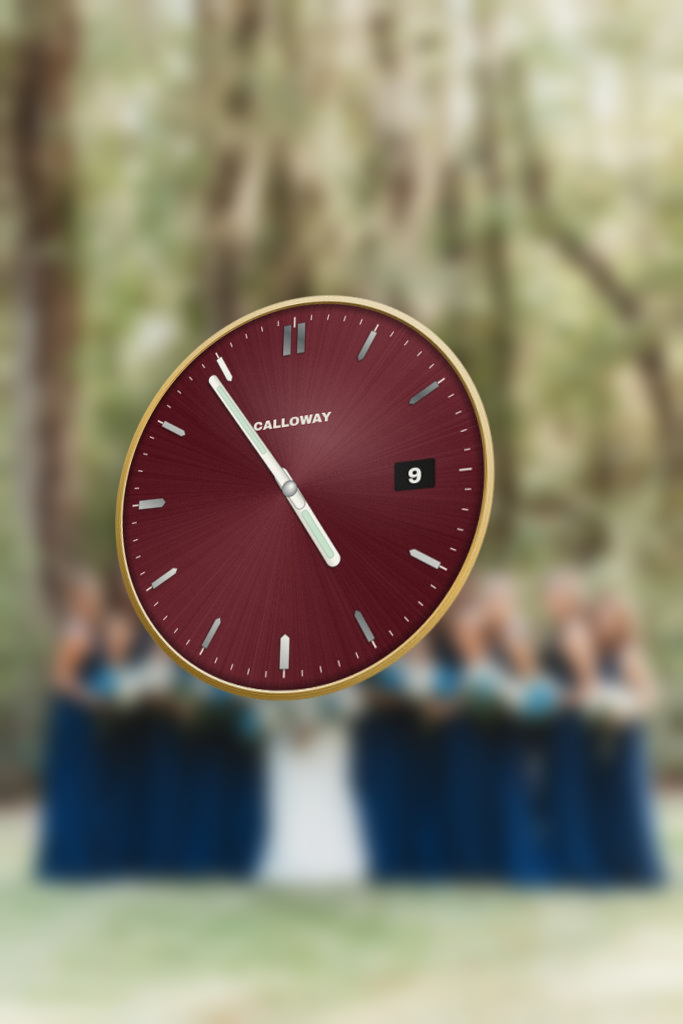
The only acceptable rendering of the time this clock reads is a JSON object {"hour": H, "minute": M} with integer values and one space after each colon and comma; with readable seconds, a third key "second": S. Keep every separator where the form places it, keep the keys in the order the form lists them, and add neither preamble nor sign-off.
{"hour": 4, "minute": 54}
